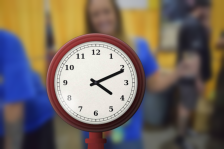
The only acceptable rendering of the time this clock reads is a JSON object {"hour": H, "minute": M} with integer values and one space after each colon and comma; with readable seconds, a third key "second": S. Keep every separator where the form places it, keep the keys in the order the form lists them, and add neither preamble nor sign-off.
{"hour": 4, "minute": 11}
